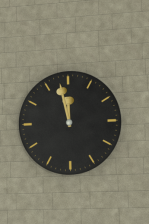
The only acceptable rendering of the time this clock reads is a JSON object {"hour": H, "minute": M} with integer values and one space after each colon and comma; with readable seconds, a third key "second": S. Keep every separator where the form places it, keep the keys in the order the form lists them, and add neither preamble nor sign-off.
{"hour": 11, "minute": 58}
